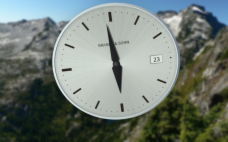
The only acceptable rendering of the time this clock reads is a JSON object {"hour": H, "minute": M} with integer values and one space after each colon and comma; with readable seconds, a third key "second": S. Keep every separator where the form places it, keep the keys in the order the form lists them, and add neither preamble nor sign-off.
{"hour": 5, "minute": 59}
